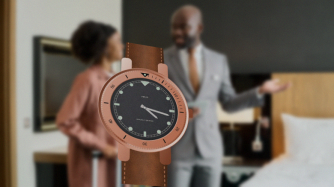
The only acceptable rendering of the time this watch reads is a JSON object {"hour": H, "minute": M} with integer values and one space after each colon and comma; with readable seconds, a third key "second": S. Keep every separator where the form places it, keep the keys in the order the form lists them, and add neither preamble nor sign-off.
{"hour": 4, "minute": 17}
